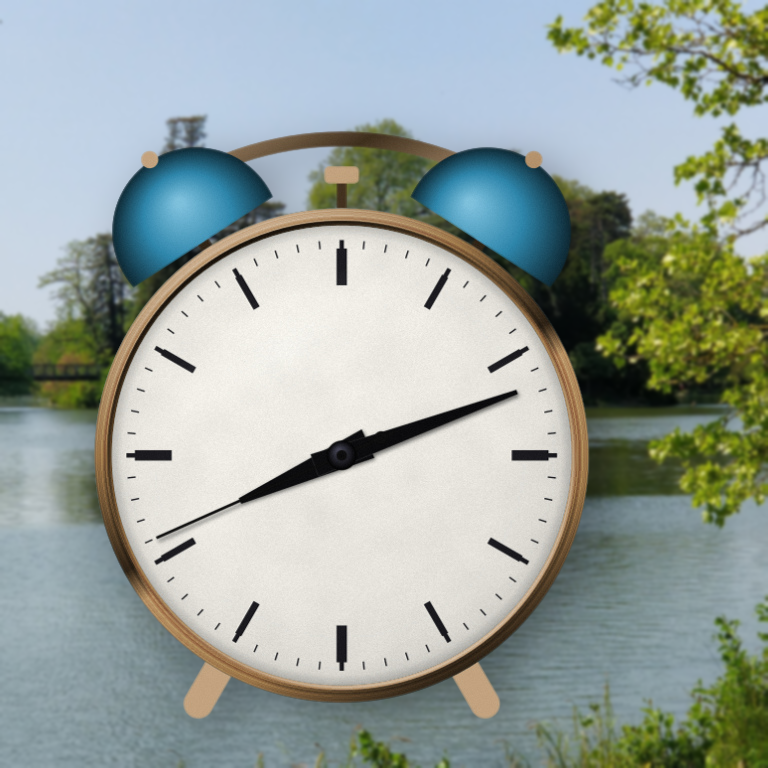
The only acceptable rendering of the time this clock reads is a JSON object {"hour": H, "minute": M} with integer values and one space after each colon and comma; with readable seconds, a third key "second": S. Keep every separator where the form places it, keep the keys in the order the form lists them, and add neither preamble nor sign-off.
{"hour": 8, "minute": 11, "second": 41}
